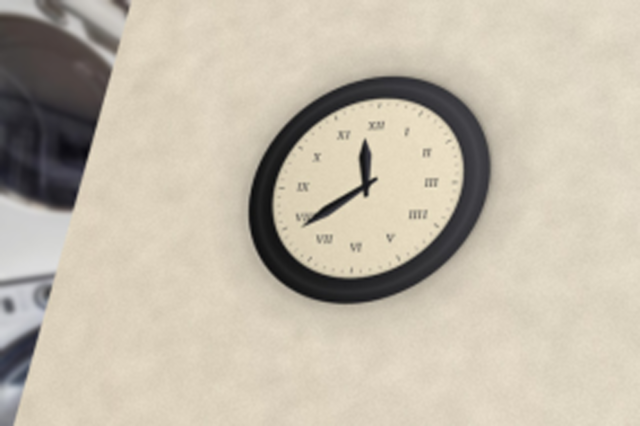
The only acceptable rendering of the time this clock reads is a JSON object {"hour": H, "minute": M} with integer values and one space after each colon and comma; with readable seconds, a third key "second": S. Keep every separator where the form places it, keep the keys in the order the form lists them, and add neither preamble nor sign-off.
{"hour": 11, "minute": 39}
